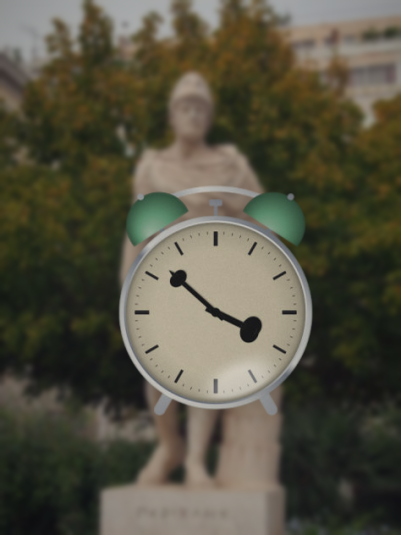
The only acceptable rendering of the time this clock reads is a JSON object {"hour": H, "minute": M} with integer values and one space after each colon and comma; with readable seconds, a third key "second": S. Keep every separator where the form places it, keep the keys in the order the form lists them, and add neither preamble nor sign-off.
{"hour": 3, "minute": 52}
